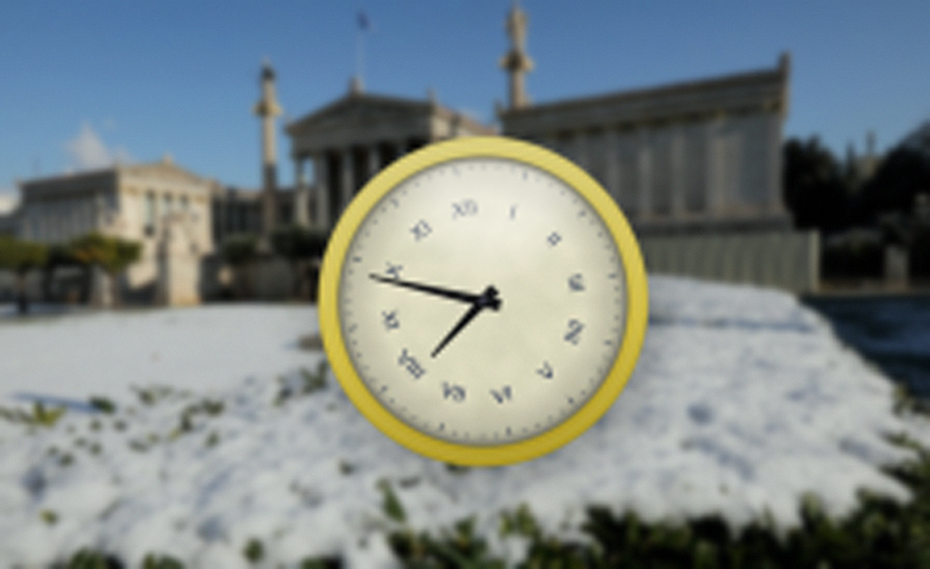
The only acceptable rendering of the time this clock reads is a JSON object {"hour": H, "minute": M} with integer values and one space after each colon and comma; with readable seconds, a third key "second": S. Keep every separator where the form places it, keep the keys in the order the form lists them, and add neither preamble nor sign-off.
{"hour": 7, "minute": 49}
